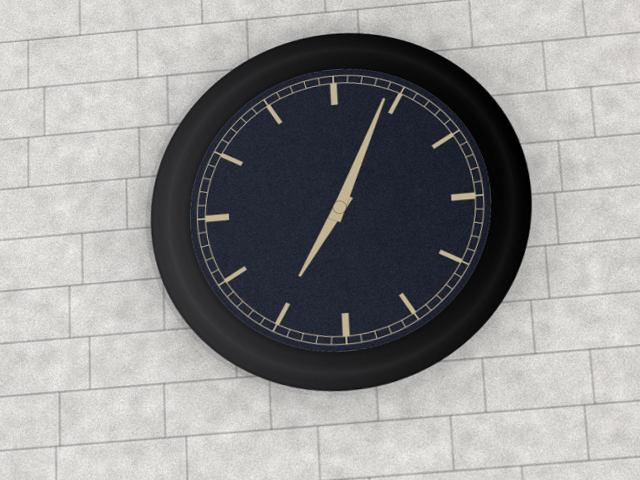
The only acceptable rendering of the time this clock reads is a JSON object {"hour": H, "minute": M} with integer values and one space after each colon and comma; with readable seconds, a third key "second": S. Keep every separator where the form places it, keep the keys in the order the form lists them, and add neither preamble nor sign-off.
{"hour": 7, "minute": 4}
